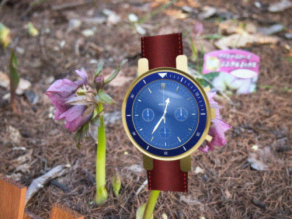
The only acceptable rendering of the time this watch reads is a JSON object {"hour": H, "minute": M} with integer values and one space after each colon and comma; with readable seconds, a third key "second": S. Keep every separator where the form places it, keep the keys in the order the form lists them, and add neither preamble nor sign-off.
{"hour": 12, "minute": 36}
